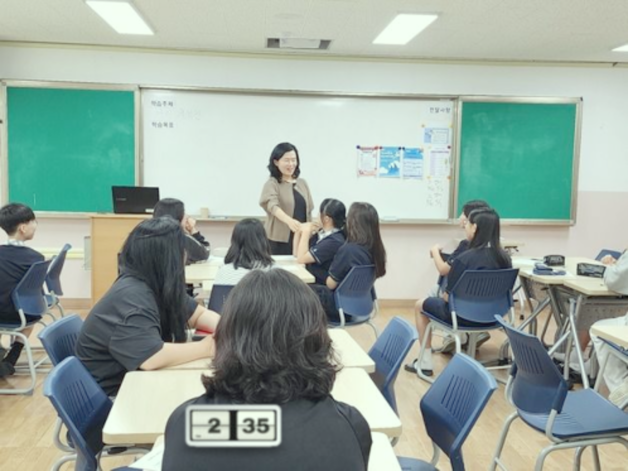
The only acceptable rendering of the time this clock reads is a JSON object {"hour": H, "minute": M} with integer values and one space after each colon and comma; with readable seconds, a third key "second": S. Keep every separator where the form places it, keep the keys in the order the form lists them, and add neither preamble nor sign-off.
{"hour": 2, "minute": 35}
